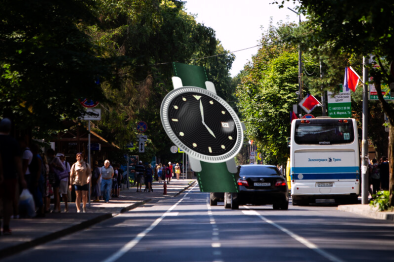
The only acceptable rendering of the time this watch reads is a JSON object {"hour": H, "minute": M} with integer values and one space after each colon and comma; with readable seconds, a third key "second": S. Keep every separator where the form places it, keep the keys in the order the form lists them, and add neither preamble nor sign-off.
{"hour": 5, "minute": 1}
